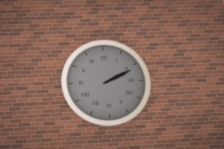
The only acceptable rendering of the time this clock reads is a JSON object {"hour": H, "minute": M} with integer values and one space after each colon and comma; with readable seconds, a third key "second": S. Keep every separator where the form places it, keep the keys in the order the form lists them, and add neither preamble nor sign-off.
{"hour": 2, "minute": 11}
